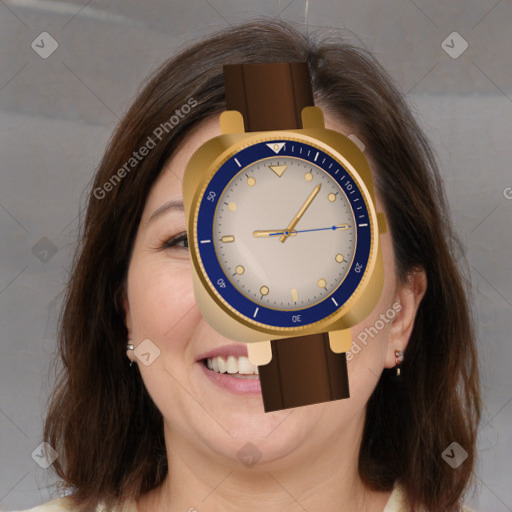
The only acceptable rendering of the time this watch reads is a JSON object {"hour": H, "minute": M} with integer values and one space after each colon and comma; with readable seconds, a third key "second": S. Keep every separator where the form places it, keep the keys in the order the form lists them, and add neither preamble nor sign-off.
{"hour": 9, "minute": 7, "second": 15}
